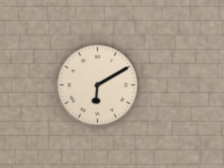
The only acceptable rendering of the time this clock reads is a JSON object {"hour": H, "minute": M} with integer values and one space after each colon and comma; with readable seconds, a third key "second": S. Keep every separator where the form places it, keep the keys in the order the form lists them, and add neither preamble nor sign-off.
{"hour": 6, "minute": 10}
